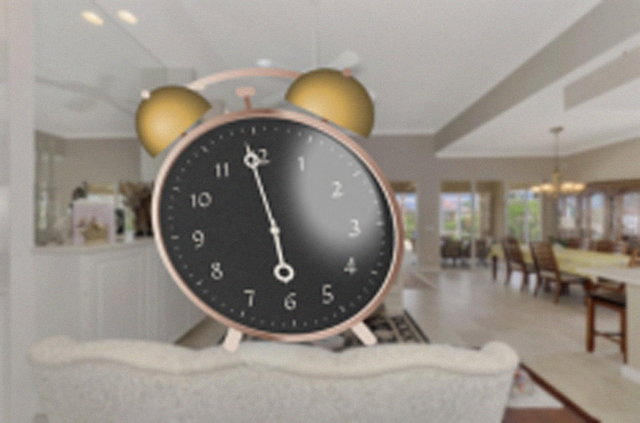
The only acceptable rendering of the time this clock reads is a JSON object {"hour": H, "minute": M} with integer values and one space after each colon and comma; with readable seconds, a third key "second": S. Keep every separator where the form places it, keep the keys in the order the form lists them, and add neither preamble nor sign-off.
{"hour": 5, "minute": 59}
